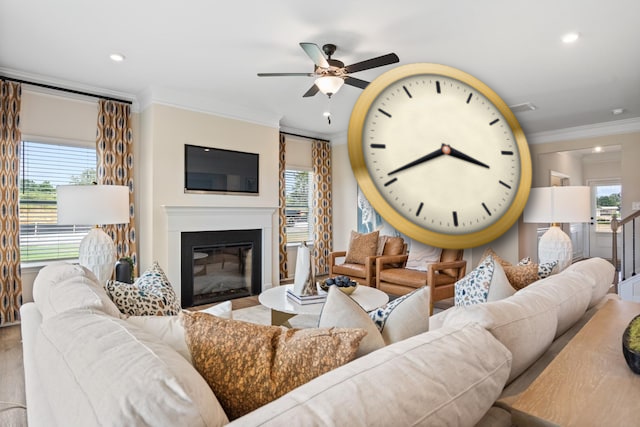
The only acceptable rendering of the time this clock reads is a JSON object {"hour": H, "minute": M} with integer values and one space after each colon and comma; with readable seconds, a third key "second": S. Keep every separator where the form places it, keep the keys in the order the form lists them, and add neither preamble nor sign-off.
{"hour": 3, "minute": 41}
